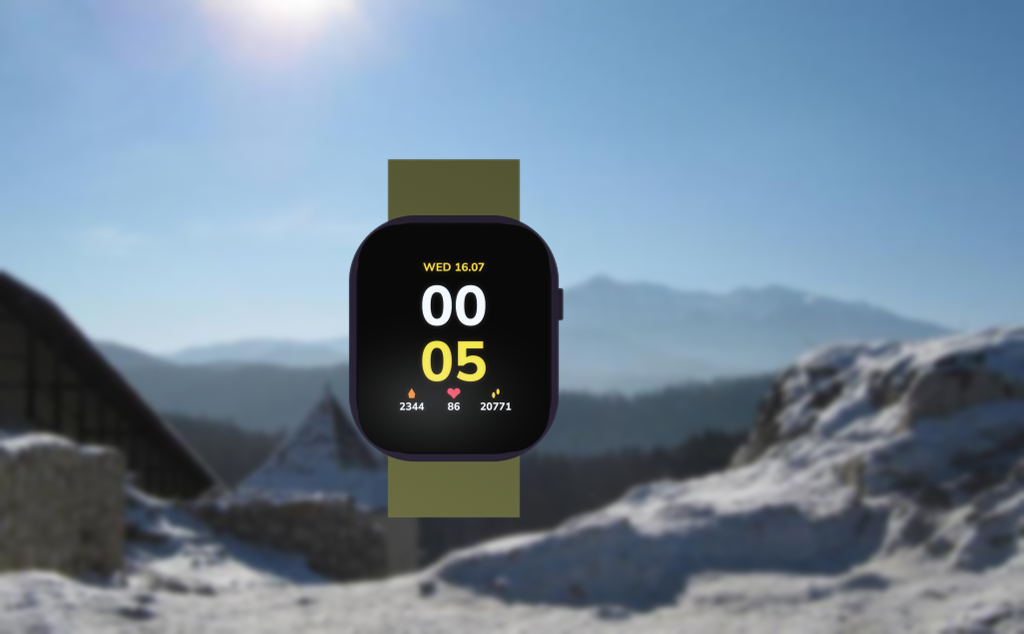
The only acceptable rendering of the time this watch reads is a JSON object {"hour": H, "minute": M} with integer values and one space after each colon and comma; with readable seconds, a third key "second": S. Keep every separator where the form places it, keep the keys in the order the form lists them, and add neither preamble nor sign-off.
{"hour": 0, "minute": 5}
